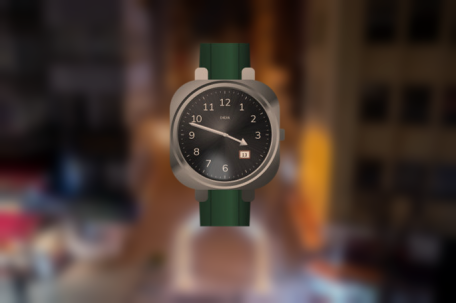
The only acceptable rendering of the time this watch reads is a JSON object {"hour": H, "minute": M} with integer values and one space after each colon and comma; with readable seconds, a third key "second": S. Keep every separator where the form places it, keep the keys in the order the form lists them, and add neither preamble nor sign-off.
{"hour": 3, "minute": 48}
